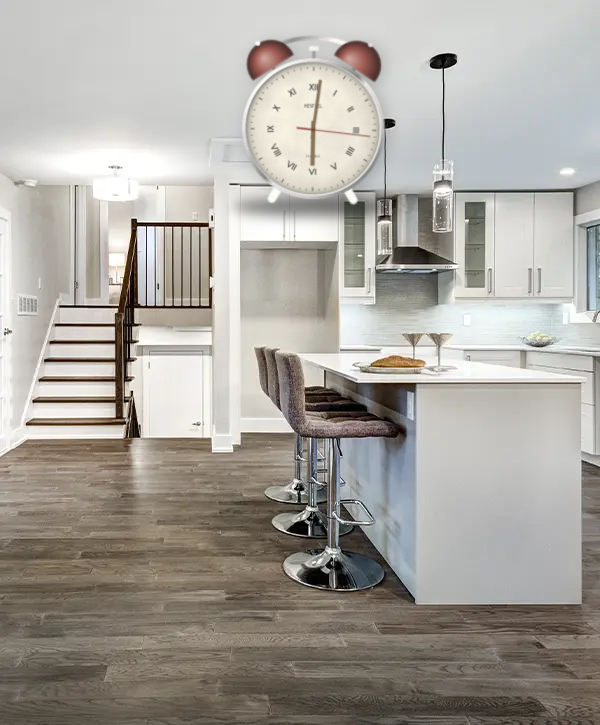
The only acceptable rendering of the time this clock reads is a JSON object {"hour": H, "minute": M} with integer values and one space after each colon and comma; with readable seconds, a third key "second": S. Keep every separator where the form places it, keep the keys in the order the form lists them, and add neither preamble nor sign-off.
{"hour": 6, "minute": 1, "second": 16}
